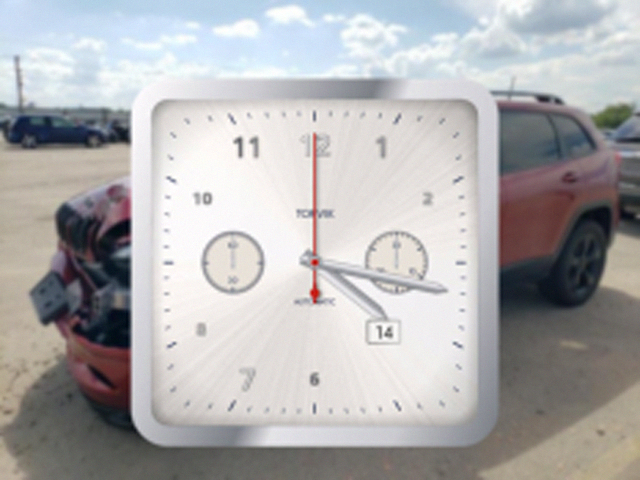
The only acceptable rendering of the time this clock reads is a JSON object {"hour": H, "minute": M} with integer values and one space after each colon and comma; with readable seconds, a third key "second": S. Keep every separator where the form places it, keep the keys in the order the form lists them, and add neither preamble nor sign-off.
{"hour": 4, "minute": 17}
